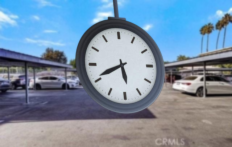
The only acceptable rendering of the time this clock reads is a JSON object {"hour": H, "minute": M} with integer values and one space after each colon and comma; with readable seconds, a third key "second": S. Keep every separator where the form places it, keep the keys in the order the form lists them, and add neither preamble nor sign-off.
{"hour": 5, "minute": 41}
